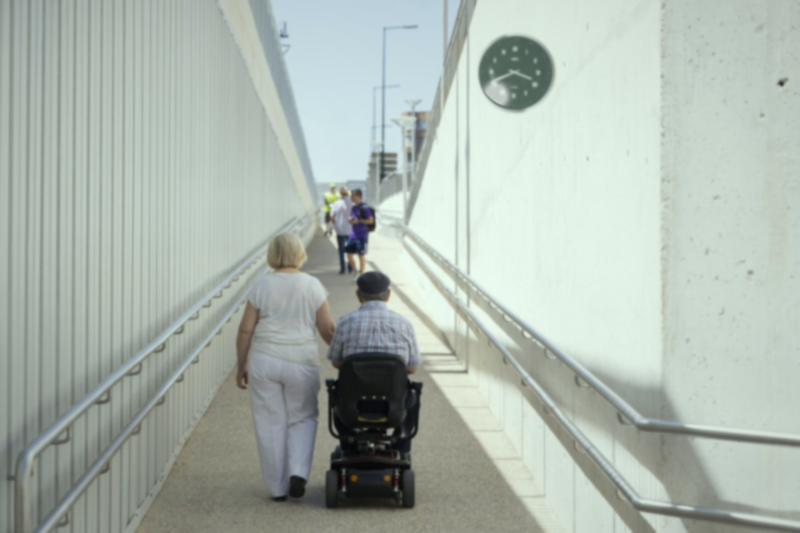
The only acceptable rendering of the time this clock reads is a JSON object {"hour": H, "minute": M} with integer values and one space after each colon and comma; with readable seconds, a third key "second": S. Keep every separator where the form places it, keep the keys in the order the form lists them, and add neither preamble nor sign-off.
{"hour": 3, "minute": 41}
